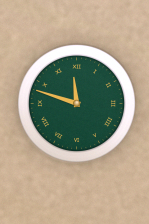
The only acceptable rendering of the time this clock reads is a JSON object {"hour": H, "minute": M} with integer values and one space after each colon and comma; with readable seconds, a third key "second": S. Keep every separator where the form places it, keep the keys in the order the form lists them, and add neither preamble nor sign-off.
{"hour": 11, "minute": 48}
